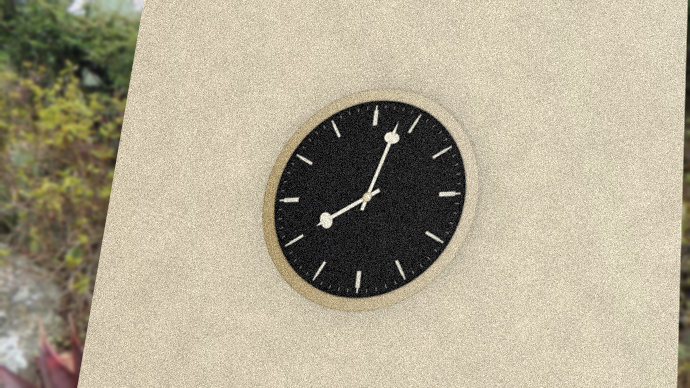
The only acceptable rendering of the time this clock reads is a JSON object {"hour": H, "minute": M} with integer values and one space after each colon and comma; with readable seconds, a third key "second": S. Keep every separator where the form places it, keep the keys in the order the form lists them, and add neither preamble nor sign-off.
{"hour": 8, "minute": 3}
